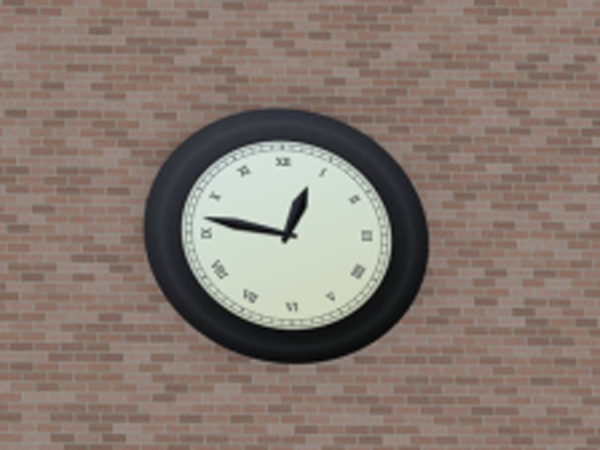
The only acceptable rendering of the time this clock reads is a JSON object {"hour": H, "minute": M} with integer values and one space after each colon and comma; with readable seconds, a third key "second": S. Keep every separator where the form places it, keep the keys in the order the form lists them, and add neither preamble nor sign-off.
{"hour": 12, "minute": 47}
